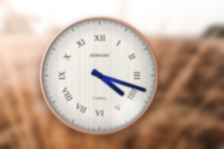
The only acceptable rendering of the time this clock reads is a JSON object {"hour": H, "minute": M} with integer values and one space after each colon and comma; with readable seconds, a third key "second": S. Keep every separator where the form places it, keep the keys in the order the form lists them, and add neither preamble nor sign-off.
{"hour": 4, "minute": 18}
